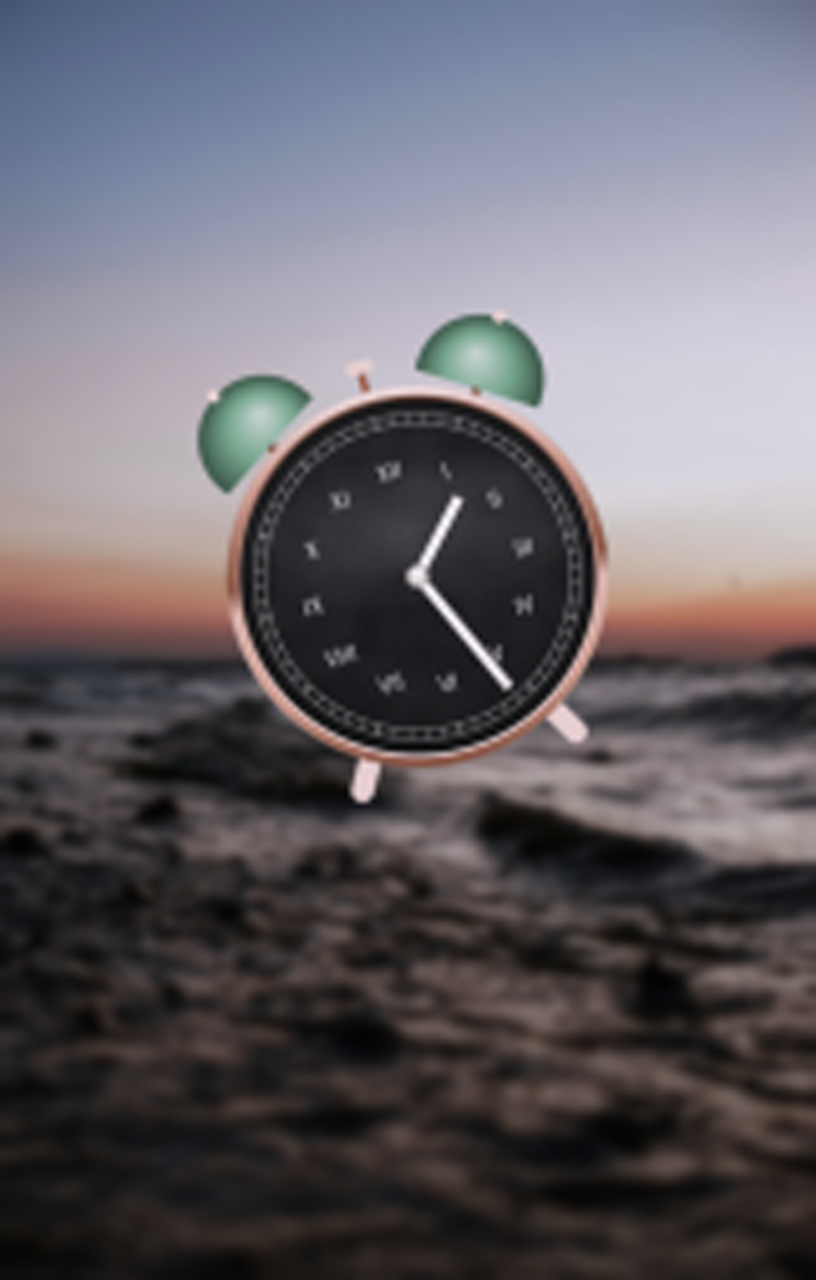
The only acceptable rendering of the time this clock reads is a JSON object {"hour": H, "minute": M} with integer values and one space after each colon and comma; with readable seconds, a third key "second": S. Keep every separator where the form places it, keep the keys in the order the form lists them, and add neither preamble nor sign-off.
{"hour": 1, "minute": 26}
